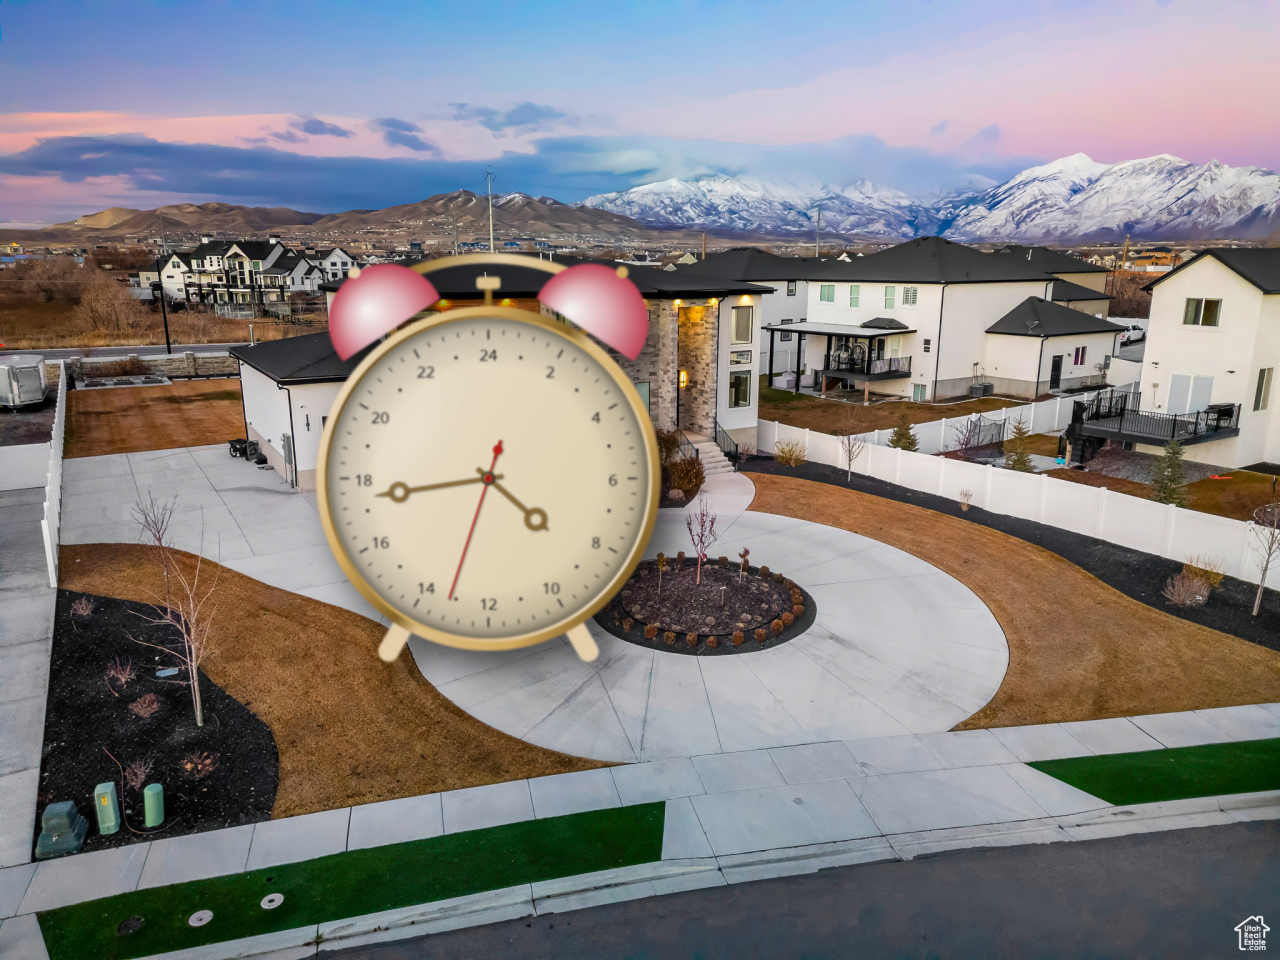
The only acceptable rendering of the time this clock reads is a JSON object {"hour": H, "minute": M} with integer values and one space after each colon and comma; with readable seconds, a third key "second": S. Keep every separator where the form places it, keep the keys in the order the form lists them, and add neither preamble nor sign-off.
{"hour": 8, "minute": 43, "second": 33}
